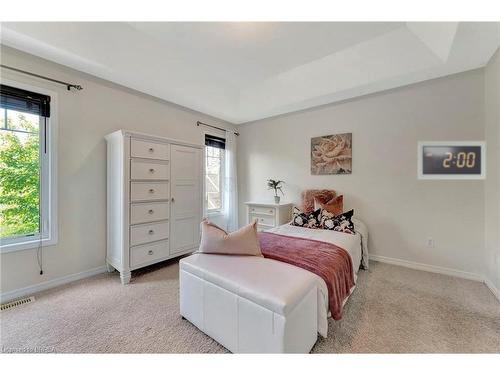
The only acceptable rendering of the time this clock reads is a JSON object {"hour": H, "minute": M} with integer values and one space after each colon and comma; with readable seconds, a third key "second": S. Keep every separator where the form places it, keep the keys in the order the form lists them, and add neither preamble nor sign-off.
{"hour": 2, "minute": 0}
